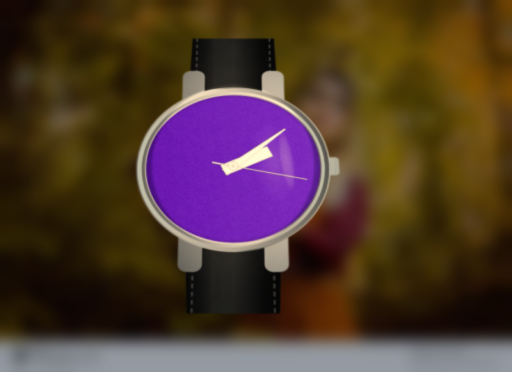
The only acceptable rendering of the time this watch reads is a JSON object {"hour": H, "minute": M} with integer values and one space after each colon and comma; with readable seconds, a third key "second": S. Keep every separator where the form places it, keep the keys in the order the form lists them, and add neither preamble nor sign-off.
{"hour": 2, "minute": 8, "second": 17}
